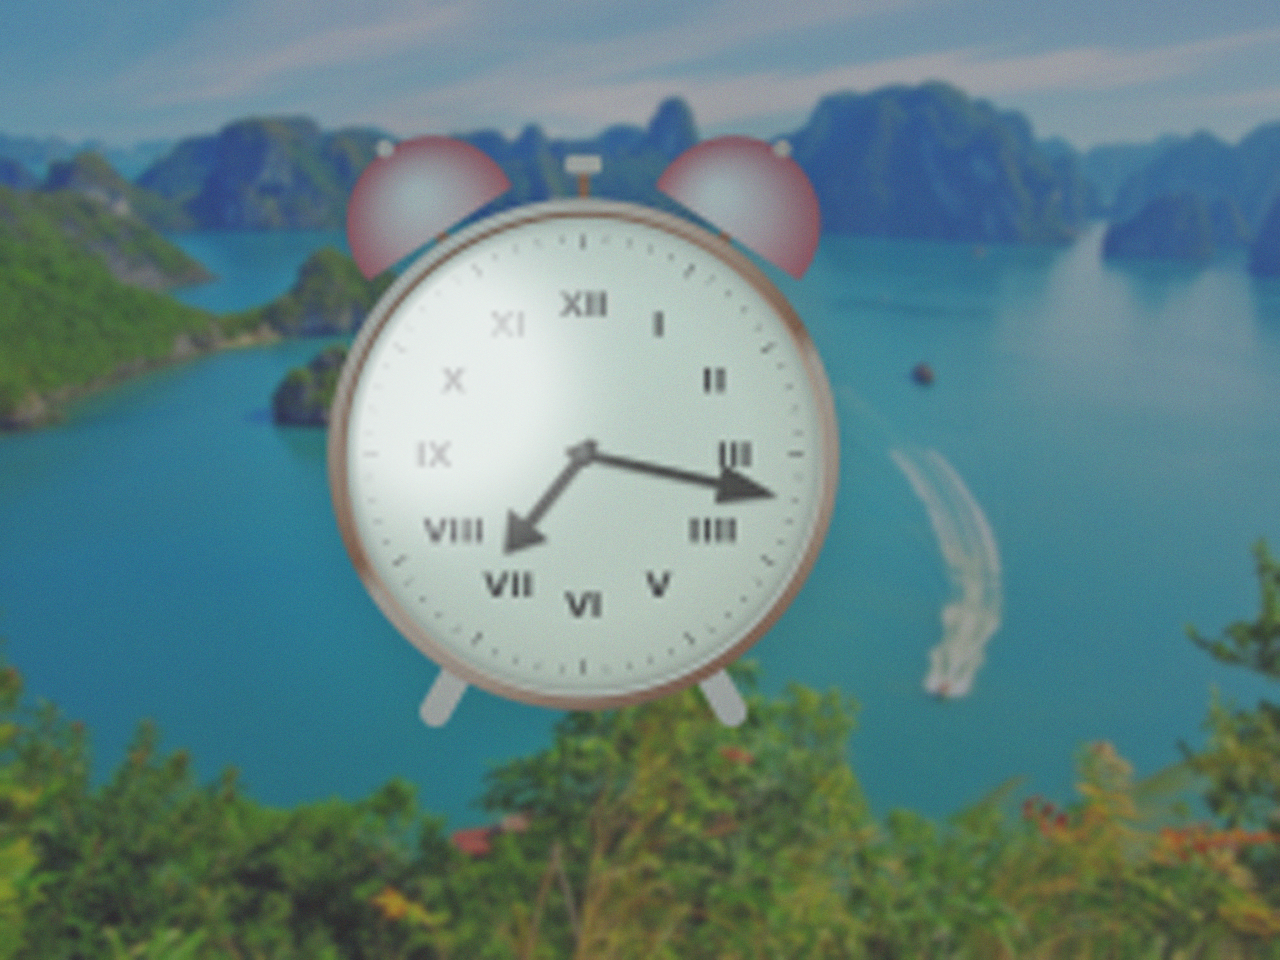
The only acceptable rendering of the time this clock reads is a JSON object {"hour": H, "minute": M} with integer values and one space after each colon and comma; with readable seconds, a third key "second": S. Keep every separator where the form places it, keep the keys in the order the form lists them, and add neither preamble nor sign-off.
{"hour": 7, "minute": 17}
